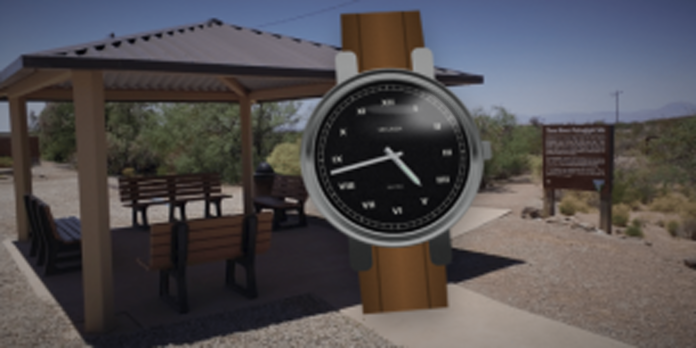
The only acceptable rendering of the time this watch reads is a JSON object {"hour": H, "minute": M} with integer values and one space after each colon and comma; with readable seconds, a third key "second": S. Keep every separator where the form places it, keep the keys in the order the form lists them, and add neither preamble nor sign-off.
{"hour": 4, "minute": 43}
